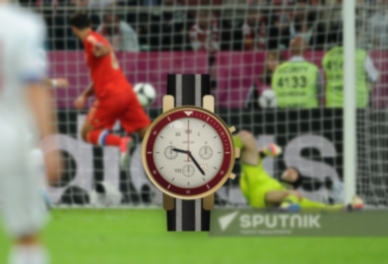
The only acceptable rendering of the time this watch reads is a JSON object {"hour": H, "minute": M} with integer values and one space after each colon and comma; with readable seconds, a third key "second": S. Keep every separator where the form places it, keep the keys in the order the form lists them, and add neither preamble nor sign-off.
{"hour": 9, "minute": 24}
